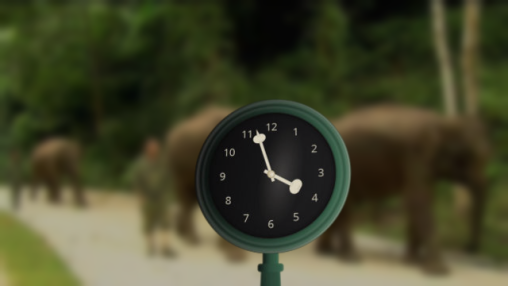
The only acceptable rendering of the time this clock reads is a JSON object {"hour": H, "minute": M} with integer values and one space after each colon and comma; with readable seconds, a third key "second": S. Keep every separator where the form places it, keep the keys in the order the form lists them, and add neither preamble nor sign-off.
{"hour": 3, "minute": 57}
